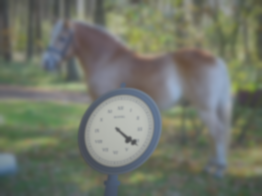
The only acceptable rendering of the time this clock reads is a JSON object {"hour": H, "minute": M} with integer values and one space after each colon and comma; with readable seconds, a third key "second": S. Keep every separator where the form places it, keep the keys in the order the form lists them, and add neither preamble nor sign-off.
{"hour": 4, "minute": 21}
